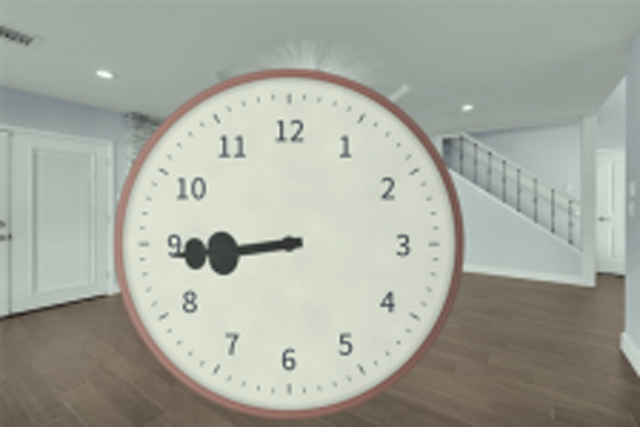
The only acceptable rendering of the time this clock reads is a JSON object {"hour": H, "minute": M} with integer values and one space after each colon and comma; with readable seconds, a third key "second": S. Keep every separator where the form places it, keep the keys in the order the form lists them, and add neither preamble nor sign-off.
{"hour": 8, "minute": 44}
